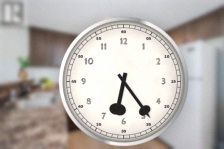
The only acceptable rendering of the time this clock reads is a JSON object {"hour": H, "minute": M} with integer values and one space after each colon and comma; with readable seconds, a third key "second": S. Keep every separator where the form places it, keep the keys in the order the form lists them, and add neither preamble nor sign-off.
{"hour": 6, "minute": 24}
